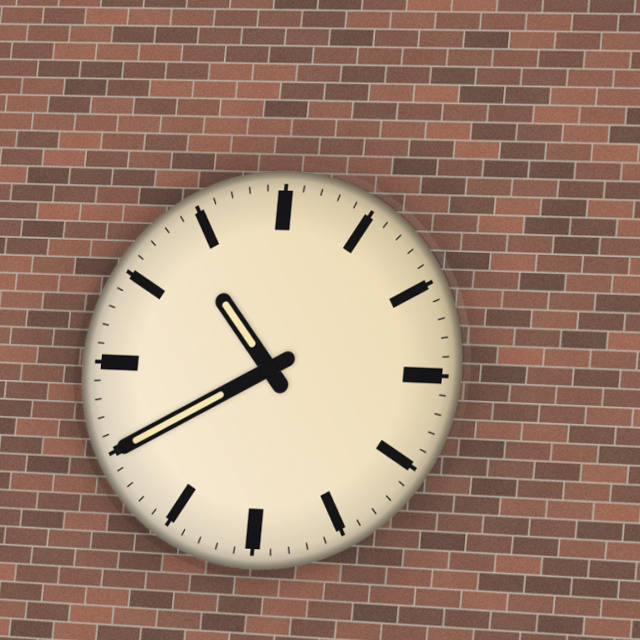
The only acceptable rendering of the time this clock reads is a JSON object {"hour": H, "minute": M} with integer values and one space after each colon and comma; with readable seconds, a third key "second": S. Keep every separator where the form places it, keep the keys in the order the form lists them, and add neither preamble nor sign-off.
{"hour": 10, "minute": 40}
